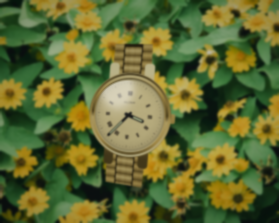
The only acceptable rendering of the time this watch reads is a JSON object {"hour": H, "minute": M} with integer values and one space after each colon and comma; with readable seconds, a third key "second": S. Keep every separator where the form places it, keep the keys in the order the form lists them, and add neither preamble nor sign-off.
{"hour": 3, "minute": 37}
